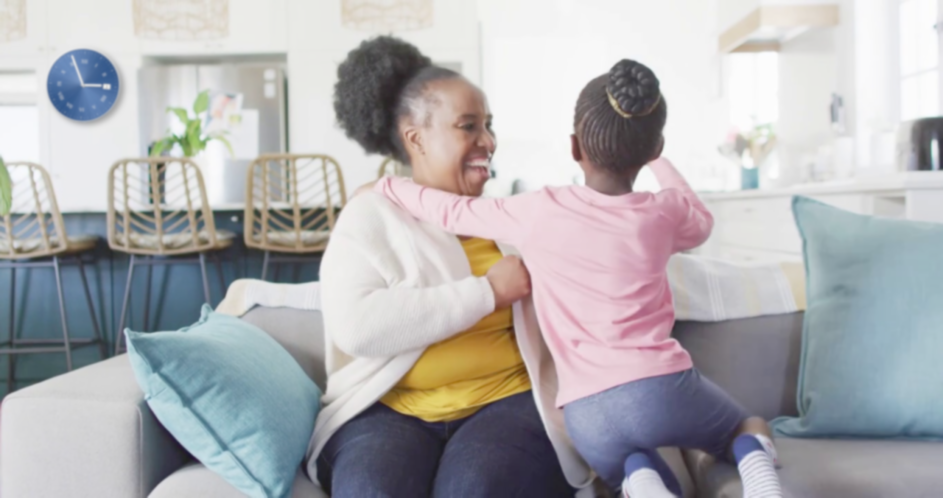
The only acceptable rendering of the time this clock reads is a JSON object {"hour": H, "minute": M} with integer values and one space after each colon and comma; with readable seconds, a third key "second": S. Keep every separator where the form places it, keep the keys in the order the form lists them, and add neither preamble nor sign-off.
{"hour": 2, "minute": 56}
